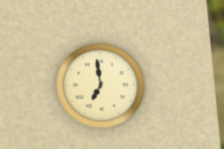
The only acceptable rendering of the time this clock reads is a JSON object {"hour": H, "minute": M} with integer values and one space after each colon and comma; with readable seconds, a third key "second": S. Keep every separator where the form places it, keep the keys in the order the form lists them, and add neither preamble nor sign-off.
{"hour": 6, "minute": 59}
